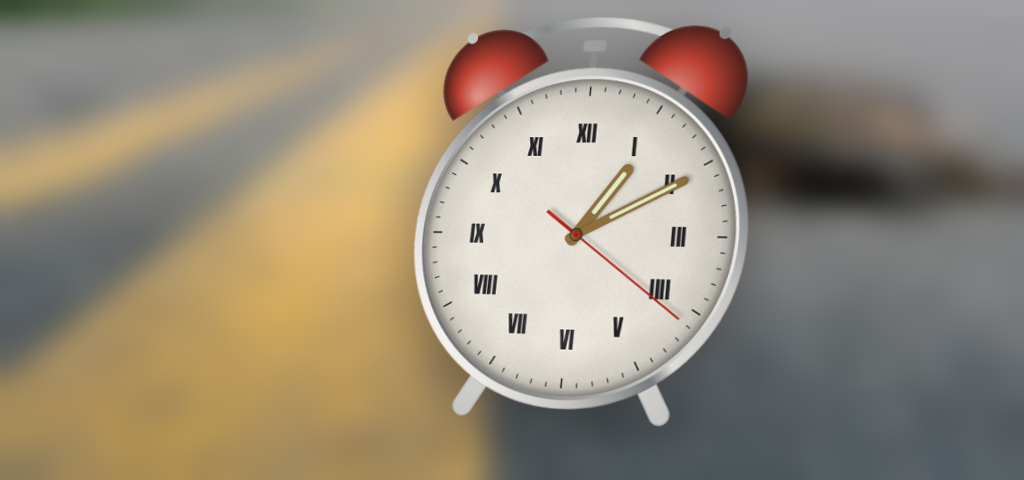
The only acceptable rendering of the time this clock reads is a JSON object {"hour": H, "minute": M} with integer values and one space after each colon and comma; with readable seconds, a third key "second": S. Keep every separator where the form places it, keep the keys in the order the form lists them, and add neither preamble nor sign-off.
{"hour": 1, "minute": 10, "second": 21}
